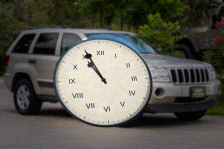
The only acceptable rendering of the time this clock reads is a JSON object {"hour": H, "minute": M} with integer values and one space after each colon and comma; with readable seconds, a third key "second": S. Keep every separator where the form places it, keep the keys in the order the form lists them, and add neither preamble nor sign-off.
{"hour": 10, "minute": 56}
